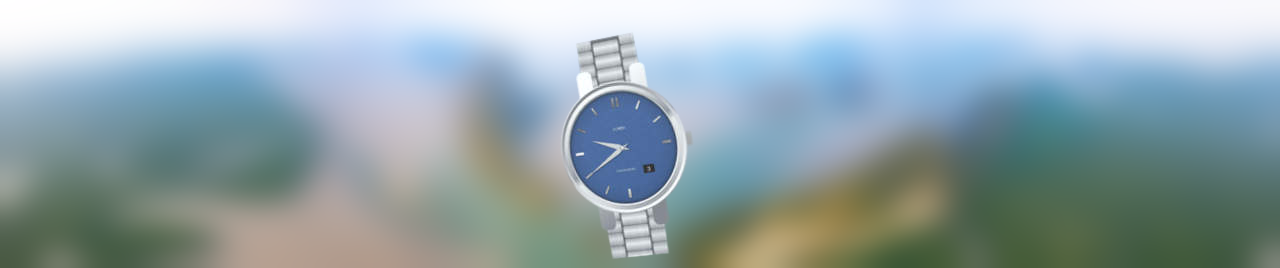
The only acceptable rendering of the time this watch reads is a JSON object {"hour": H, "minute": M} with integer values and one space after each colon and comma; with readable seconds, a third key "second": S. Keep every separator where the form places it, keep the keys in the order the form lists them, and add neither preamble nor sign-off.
{"hour": 9, "minute": 40}
